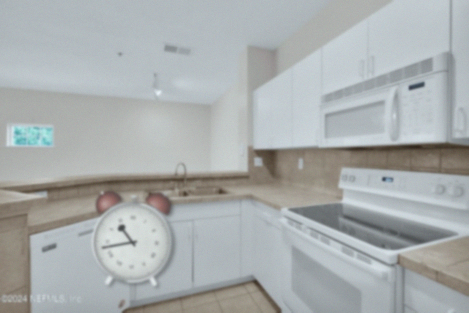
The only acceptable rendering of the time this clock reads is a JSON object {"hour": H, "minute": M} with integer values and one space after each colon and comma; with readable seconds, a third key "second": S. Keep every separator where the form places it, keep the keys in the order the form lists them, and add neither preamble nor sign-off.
{"hour": 10, "minute": 43}
